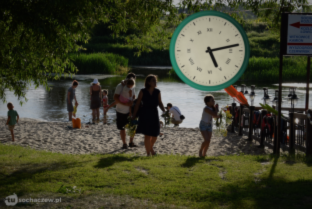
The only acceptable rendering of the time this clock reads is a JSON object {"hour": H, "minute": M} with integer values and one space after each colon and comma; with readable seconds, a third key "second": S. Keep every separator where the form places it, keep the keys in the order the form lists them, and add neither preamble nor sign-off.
{"hour": 5, "minute": 13}
